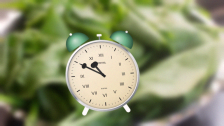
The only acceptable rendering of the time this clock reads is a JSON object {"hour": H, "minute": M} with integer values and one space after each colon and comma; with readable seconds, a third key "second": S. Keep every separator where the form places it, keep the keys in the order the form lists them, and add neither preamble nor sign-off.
{"hour": 10, "minute": 50}
